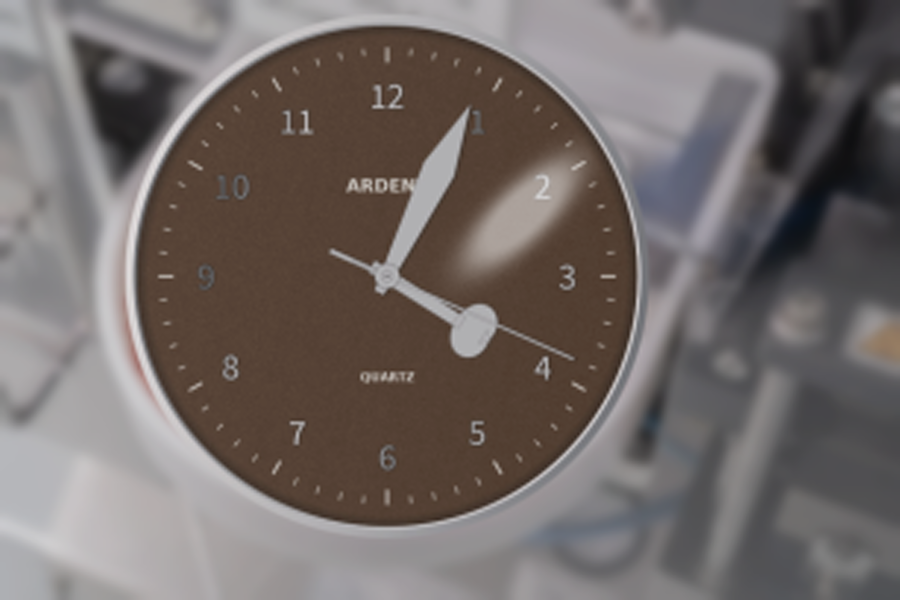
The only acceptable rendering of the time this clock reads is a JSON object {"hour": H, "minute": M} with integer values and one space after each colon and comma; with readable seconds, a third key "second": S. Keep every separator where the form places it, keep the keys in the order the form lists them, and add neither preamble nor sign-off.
{"hour": 4, "minute": 4, "second": 19}
